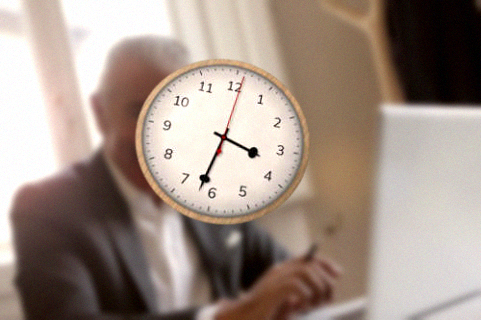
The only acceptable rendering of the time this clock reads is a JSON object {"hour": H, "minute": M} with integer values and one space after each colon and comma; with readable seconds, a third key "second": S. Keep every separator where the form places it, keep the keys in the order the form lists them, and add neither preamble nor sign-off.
{"hour": 3, "minute": 32, "second": 1}
